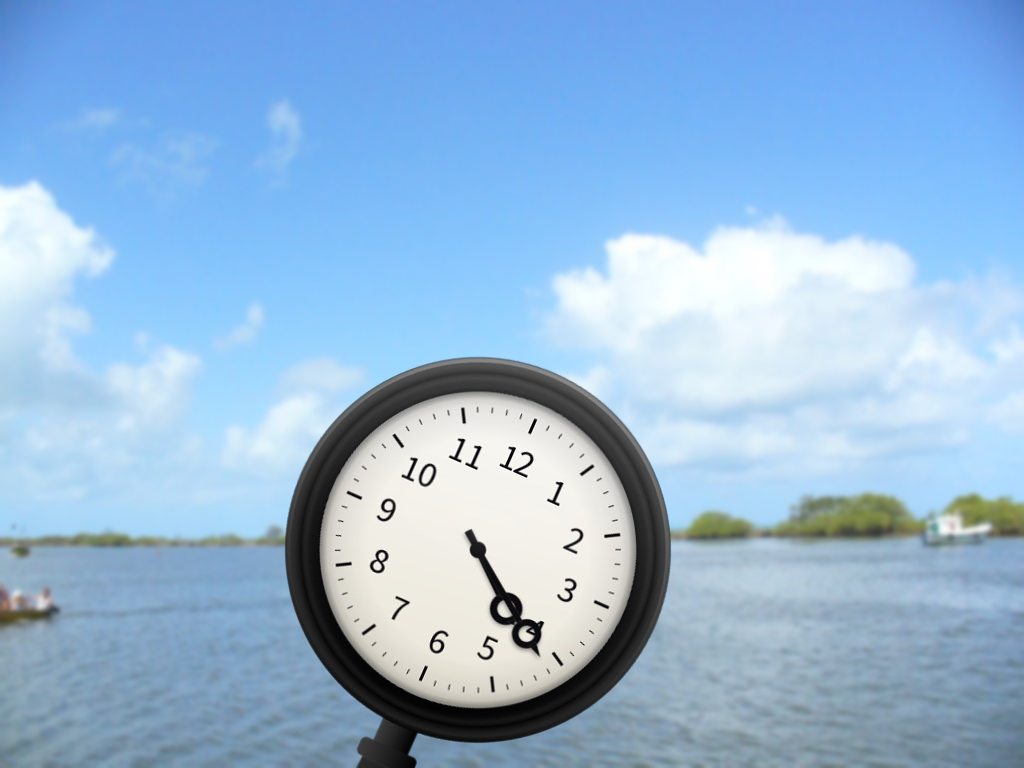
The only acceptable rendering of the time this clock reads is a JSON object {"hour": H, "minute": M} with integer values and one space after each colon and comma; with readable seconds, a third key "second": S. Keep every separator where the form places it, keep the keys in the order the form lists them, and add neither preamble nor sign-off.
{"hour": 4, "minute": 21}
